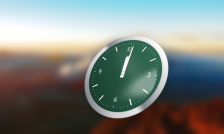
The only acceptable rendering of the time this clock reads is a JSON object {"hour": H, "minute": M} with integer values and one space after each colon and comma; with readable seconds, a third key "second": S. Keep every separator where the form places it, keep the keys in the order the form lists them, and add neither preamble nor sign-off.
{"hour": 12, "minute": 1}
